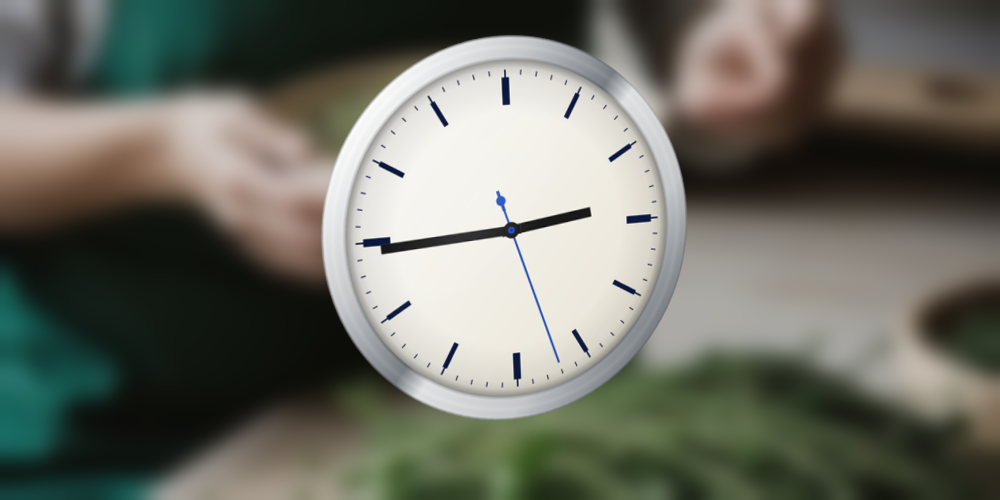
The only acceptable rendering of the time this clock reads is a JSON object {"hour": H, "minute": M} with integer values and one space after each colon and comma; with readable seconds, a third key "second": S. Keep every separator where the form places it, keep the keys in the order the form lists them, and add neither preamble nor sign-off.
{"hour": 2, "minute": 44, "second": 27}
